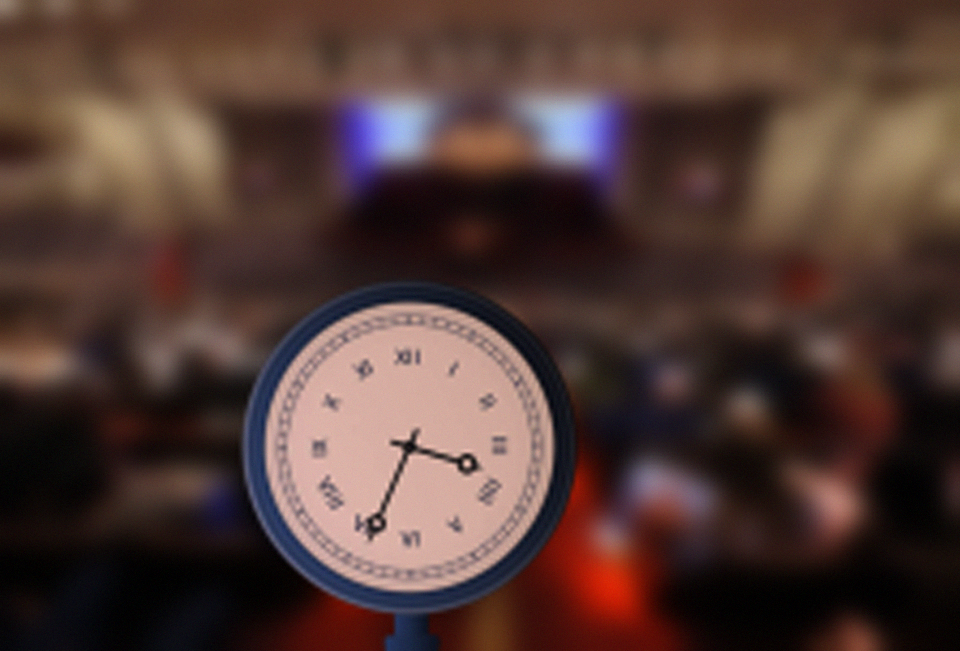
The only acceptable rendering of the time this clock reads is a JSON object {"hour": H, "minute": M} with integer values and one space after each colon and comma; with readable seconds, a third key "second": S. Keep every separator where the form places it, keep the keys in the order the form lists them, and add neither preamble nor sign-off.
{"hour": 3, "minute": 34}
